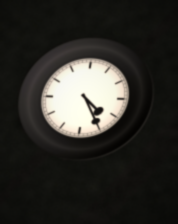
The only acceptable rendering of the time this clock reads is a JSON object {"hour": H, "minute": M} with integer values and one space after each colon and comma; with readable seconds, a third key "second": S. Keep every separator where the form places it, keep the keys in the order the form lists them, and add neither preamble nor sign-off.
{"hour": 4, "minute": 25}
